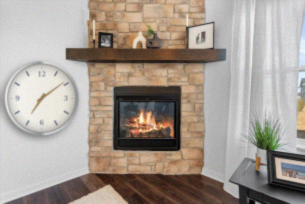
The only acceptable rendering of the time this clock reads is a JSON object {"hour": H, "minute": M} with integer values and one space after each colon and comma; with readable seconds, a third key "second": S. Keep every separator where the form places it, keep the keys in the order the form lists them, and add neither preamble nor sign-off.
{"hour": 7, "minute": 9}
